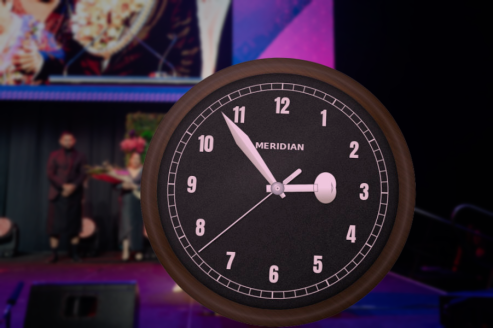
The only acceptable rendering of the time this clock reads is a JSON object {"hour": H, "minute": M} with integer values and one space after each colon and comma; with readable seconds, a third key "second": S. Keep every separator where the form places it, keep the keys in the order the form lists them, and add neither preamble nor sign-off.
{"hour": 2, "minute": 53, "second": 38}
